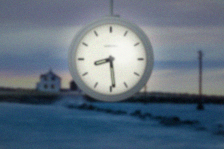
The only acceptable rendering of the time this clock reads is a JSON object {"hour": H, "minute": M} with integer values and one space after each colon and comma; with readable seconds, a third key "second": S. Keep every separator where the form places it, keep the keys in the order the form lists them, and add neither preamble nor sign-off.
{"hour": 8, "minute": 29}
